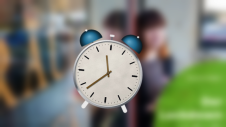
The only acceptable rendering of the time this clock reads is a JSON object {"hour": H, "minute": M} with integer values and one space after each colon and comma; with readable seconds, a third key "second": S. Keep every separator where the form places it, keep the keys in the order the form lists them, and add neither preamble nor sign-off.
{"hour": 11, "minute": 38}
